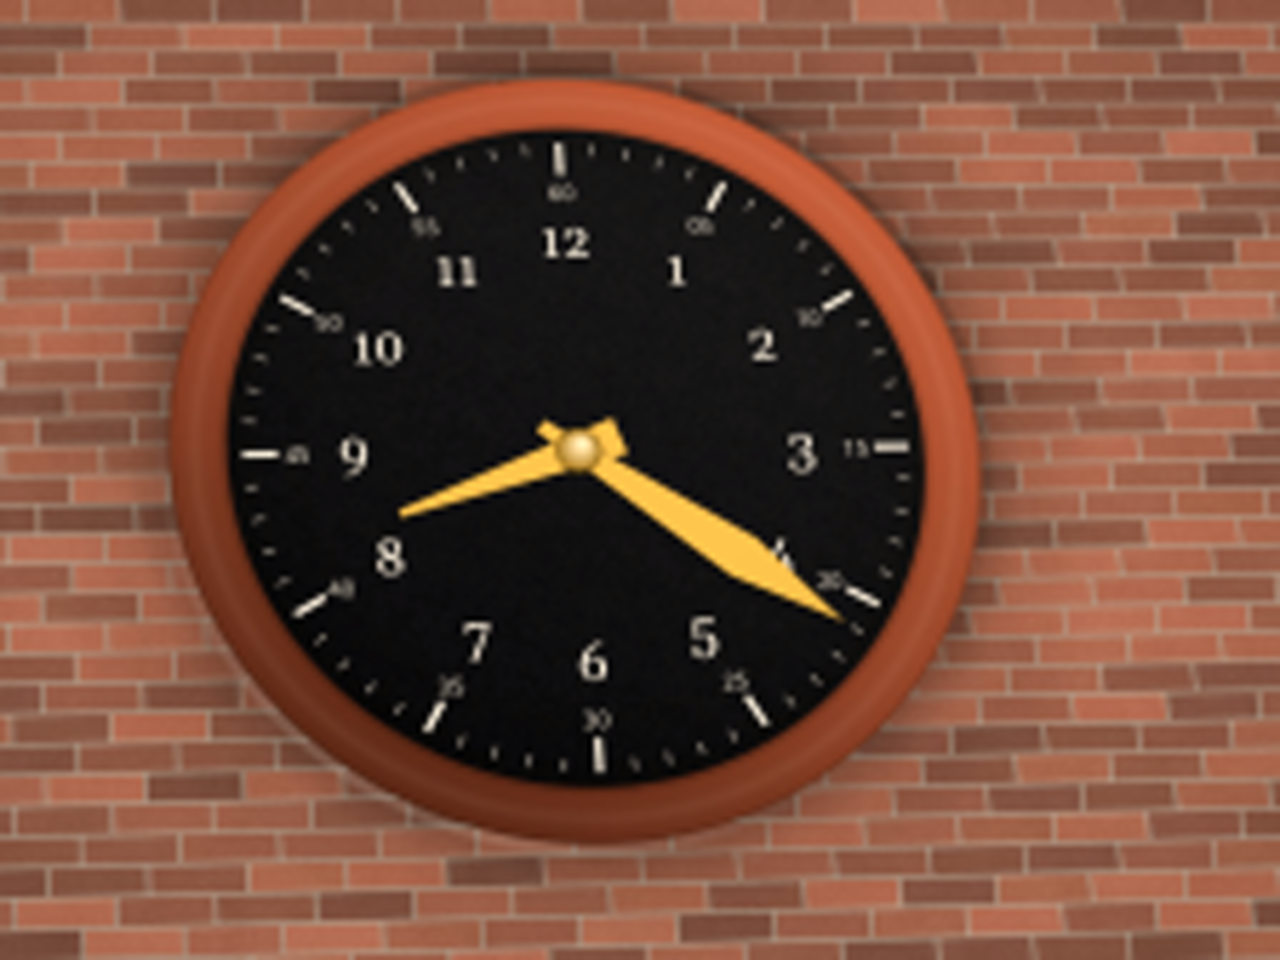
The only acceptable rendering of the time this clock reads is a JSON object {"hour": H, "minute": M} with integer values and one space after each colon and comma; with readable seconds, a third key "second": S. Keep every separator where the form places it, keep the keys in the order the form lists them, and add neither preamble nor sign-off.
{"hour": 8, "minute": 21}
